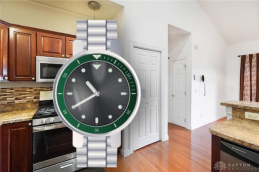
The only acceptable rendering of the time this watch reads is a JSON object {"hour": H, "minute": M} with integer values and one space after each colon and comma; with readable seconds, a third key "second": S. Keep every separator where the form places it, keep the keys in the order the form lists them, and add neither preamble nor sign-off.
{"hour": 10, "minute": 40}
